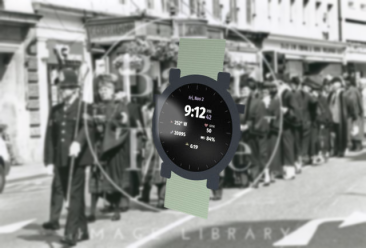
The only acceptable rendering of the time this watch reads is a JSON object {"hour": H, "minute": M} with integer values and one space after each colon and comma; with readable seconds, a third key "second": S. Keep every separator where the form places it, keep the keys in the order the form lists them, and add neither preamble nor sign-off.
{"hour": 9, "minute": 12}
